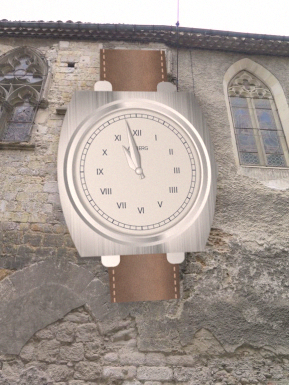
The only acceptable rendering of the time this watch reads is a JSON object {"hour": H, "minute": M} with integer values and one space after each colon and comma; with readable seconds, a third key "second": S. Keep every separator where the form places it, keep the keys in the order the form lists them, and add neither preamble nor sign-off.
{"hour": 10, "minute": 58}
